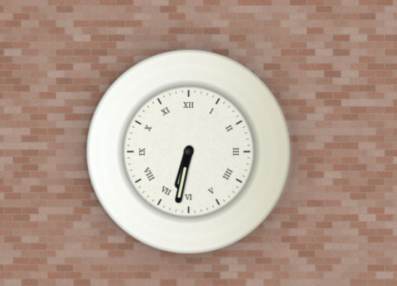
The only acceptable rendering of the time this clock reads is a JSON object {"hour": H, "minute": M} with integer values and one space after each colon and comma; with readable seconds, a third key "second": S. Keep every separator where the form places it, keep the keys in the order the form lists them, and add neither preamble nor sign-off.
{"hour": 6, "minute": 32}
